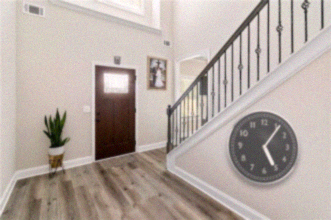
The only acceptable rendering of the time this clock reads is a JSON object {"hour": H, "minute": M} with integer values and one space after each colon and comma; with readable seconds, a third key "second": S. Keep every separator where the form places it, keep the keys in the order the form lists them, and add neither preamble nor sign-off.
{"hour": 5, "minute": 6}
